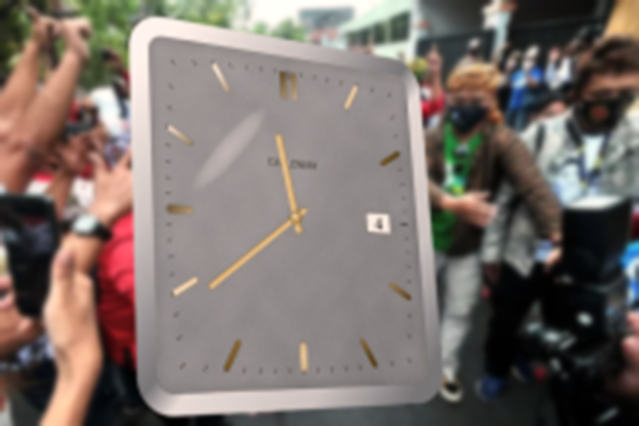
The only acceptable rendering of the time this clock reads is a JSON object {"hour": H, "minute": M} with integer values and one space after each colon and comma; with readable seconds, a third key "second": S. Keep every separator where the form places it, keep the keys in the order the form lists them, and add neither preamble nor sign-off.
{"hour": 11, "minute": 39}
